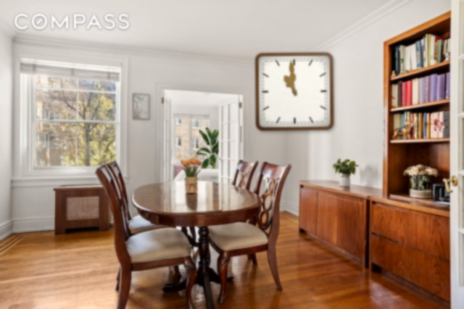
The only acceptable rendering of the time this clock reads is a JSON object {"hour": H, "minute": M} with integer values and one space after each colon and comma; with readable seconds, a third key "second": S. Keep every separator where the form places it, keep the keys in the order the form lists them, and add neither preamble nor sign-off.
{"hour": 10, "minute": 59}
